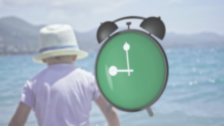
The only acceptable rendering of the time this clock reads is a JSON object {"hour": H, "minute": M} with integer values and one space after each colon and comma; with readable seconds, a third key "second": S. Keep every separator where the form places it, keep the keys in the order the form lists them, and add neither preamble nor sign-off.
{"hour": 8, "minute": 59}
